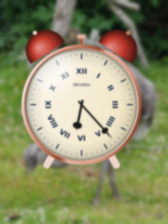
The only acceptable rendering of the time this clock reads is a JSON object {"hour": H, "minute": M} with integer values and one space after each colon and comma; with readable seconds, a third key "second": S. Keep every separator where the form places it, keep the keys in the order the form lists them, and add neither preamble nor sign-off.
{"hour": 6, "minute": 23}
